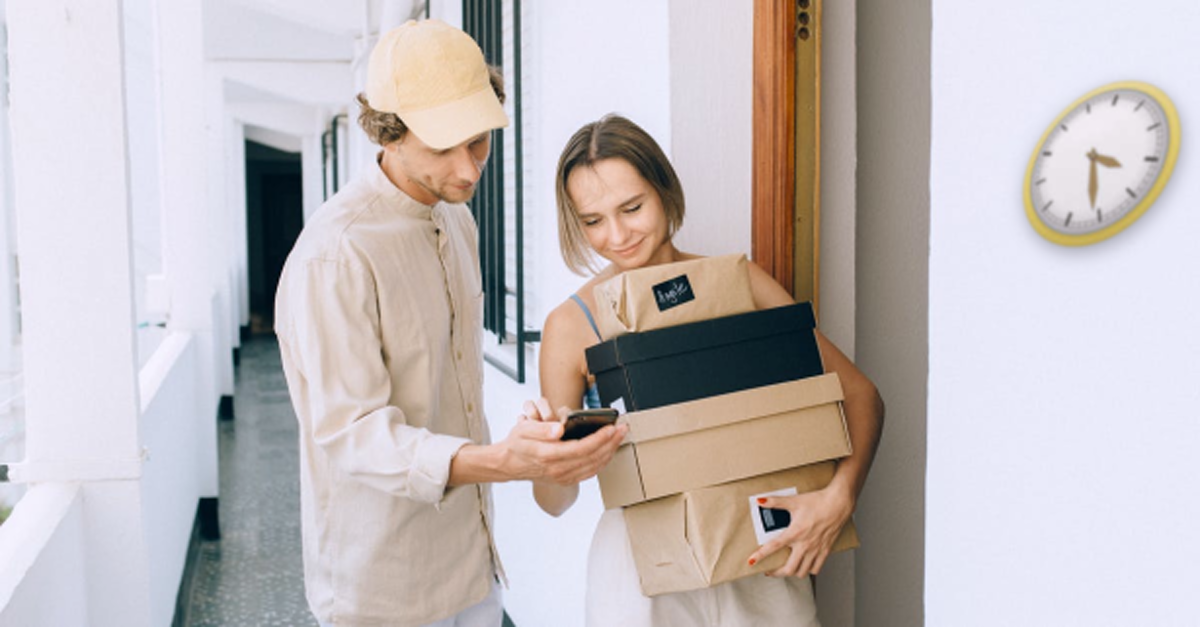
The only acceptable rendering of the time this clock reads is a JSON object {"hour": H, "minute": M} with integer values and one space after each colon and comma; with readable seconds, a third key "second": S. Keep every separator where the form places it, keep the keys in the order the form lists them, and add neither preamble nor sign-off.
{"hour": 3, "minute": 26}
